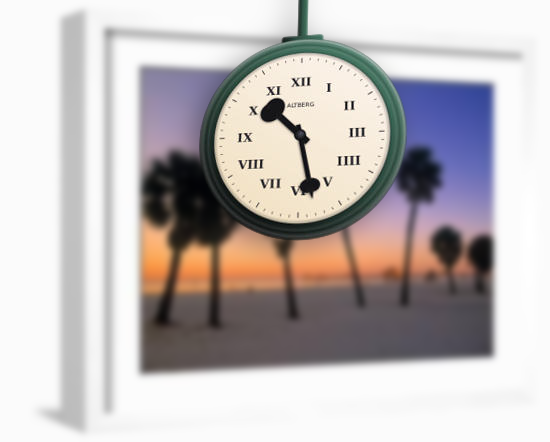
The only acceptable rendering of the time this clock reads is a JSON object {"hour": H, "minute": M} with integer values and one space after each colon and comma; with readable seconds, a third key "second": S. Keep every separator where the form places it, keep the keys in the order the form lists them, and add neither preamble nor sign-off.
{"hour": 10, "minute": 28}
